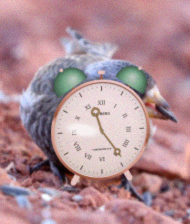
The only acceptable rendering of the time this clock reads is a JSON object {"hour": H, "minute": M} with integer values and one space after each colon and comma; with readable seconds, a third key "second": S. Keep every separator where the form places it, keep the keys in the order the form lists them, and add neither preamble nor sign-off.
{"hour": 11, "minute": 24}
